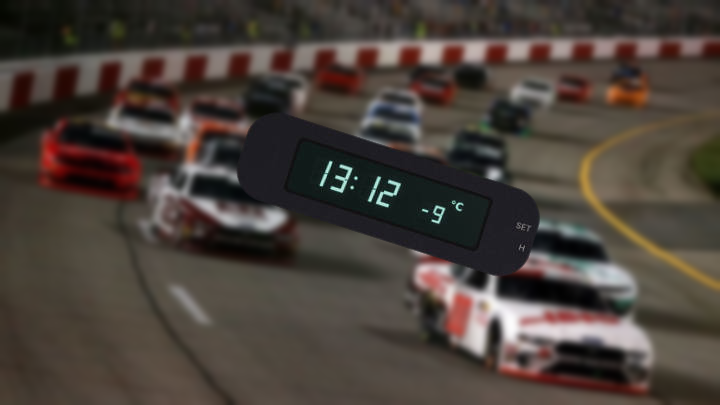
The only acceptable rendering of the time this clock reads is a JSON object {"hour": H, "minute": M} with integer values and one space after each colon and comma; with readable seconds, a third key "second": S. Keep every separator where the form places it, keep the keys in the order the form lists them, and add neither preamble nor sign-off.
{"hour": 13, "minute": 12}
